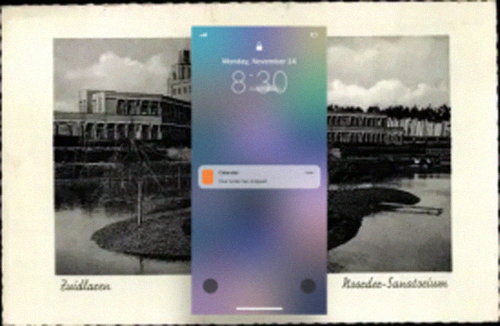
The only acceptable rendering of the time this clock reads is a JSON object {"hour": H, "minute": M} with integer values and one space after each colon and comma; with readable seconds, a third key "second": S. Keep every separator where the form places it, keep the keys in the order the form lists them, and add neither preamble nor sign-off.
{"hour": 8, "minute": 30}
